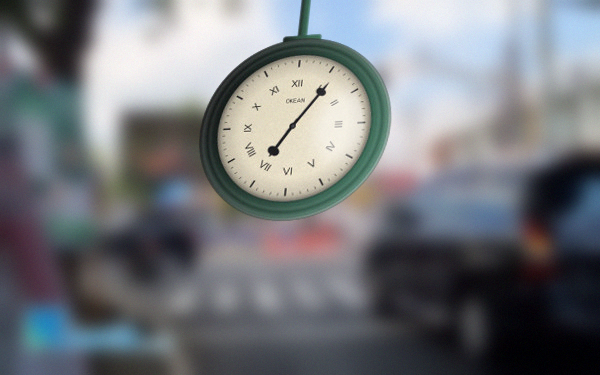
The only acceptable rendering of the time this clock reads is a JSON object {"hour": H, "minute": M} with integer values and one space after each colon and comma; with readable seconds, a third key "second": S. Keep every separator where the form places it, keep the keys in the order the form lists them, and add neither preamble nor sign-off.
{"hour": 7, "minute": 6}
